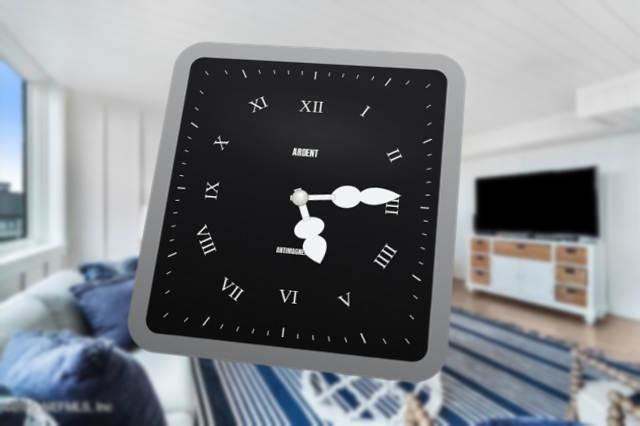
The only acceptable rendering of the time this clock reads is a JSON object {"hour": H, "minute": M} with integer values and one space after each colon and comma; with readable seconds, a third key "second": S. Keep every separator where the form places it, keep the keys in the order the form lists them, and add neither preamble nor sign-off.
{"hour": 5, "minute": 14}
